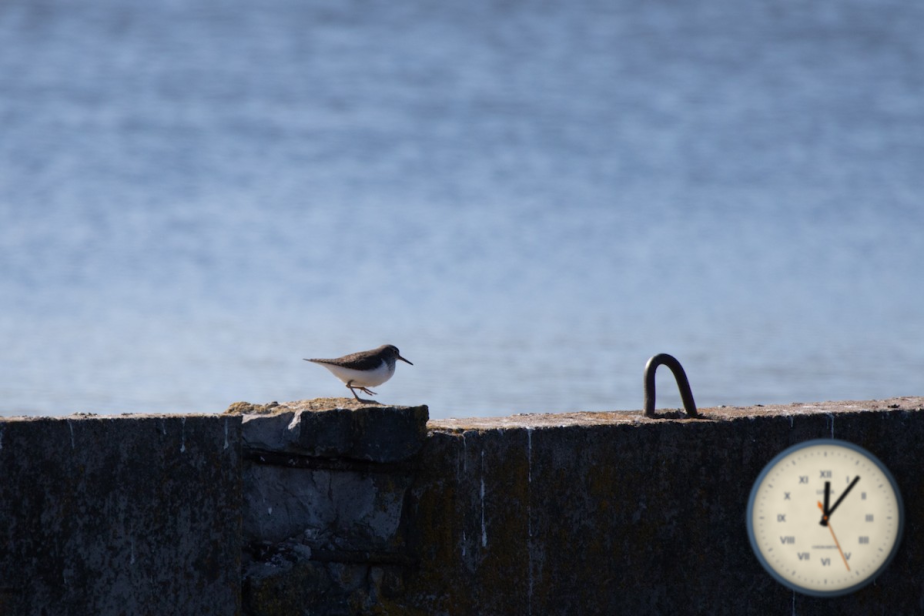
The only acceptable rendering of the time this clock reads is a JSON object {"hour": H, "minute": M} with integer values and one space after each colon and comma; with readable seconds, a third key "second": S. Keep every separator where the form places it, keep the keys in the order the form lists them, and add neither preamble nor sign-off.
{"hour": 12, "minute": 6, "second": 26}
